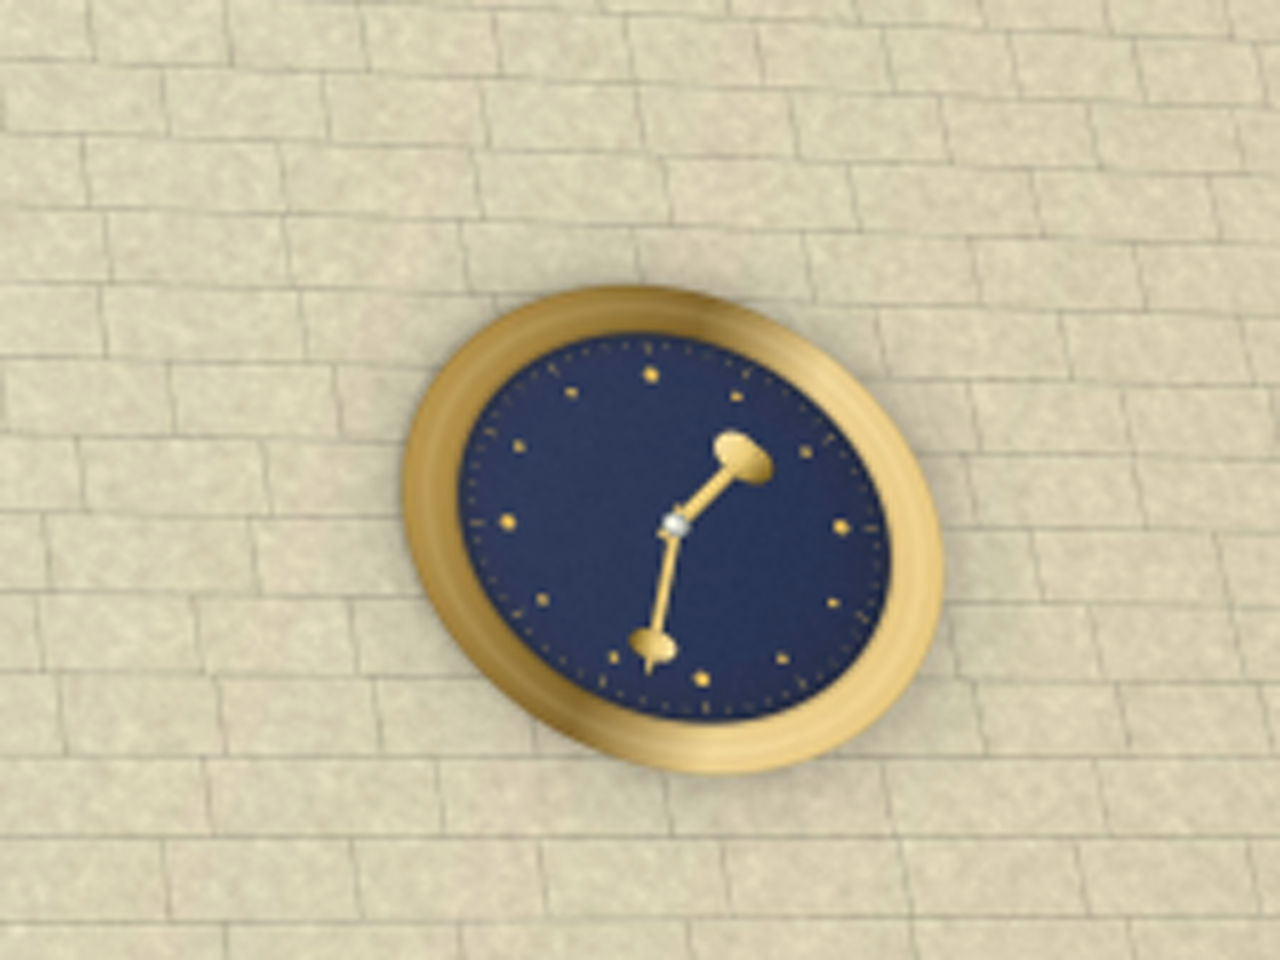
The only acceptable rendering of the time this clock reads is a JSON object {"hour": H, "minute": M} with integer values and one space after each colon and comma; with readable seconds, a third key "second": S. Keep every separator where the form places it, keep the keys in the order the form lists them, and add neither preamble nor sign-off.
{"hour": 1, "minute": 33}
